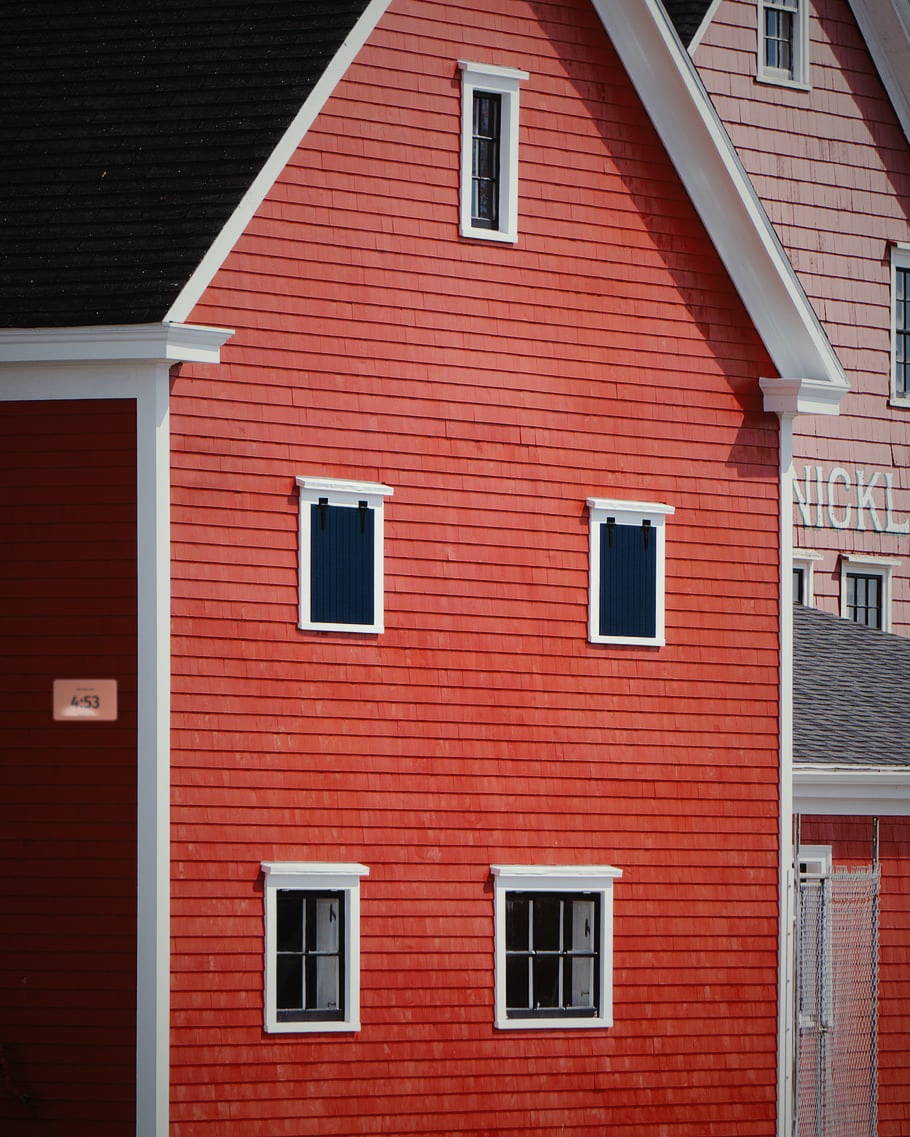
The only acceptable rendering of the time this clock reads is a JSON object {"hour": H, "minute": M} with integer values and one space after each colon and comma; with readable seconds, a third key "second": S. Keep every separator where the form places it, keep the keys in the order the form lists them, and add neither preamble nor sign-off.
{"hour": 4, "minute": 53}
